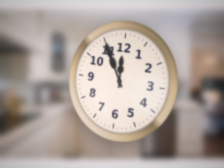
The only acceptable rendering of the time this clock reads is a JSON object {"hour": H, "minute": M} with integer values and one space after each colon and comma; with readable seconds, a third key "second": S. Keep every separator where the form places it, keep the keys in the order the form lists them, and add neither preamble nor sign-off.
{"hour": 11, "minute": 55}
